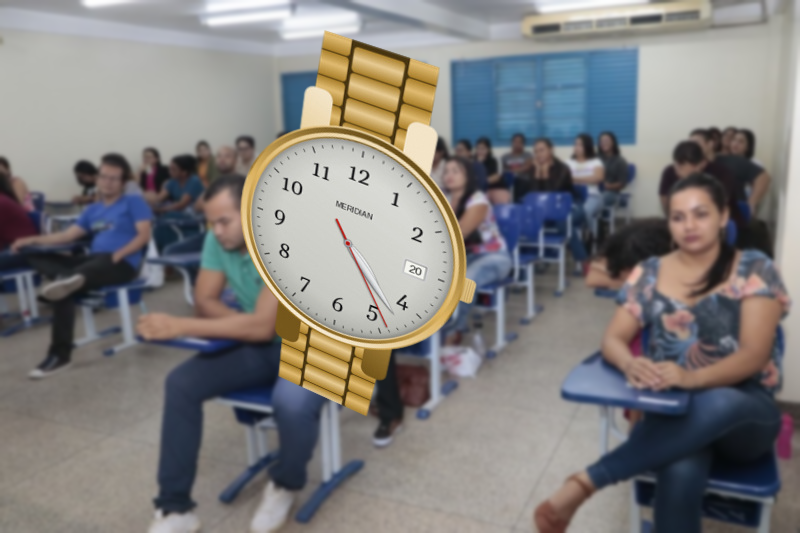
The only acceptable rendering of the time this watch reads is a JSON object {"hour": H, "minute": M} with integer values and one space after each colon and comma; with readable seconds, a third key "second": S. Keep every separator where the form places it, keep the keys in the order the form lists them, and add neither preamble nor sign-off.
{"hour": 4, "minute": 22, "second": 24}
